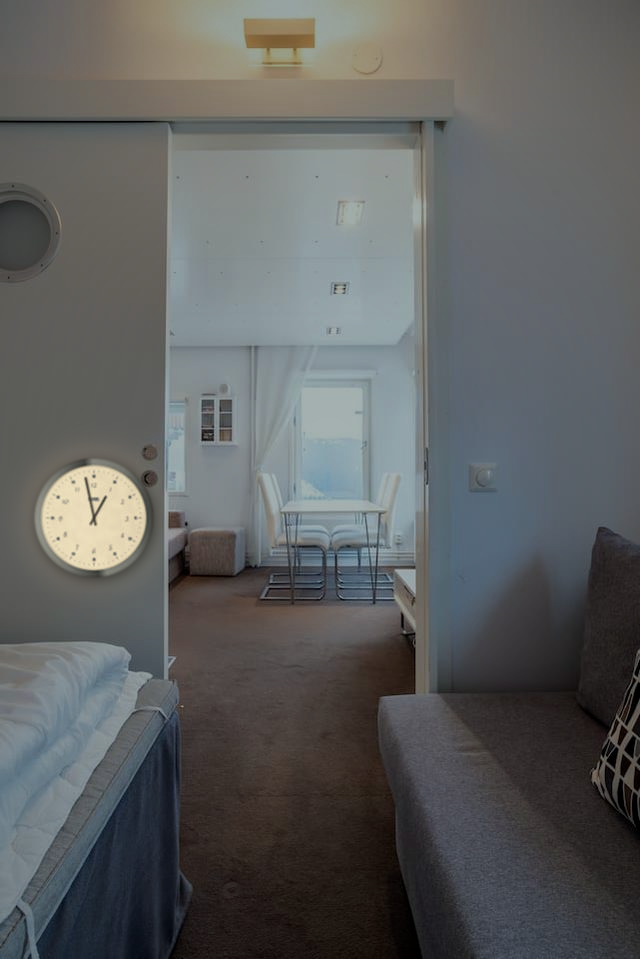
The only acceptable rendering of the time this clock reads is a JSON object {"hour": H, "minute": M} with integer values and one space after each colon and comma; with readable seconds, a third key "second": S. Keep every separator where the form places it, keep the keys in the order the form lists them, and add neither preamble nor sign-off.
{"hour": 12, "minute": 58}
